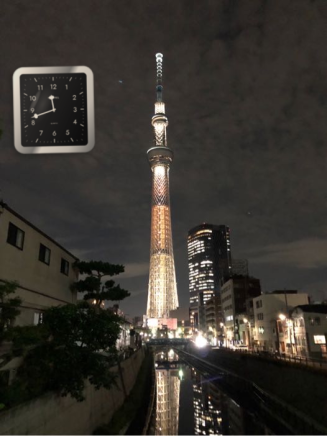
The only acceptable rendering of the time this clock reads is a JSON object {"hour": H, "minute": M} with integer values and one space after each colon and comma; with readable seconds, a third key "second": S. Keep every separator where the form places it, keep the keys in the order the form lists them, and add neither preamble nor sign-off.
{"hour": 11, "minute": 42}
